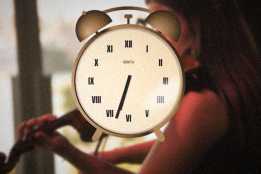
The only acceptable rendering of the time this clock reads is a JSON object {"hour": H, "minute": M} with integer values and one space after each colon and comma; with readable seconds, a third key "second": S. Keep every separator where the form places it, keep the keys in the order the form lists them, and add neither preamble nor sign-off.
{"hour": 6, "minute": 33}
